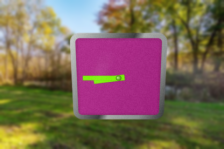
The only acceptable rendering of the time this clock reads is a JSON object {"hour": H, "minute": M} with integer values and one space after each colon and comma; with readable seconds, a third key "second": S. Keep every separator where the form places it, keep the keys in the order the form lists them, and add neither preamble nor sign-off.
{"hour": 8, "minute": 45}
